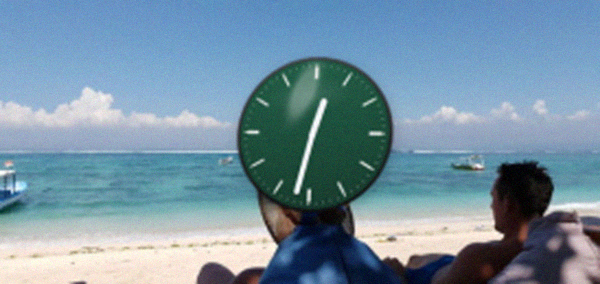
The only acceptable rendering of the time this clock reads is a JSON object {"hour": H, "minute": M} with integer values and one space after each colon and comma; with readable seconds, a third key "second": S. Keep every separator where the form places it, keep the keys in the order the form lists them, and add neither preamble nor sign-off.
{"hour": 12, "minute": 32}
